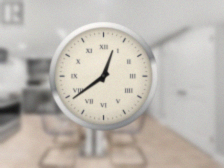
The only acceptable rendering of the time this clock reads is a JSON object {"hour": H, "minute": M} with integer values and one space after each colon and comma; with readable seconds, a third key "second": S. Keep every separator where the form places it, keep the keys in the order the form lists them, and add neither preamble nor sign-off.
{"hour": 12, "minute": 39}
